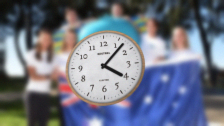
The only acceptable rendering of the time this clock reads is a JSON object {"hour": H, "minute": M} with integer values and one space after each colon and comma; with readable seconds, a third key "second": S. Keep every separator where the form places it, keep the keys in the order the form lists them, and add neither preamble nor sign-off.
{"hour": 4, "minute": 7}
